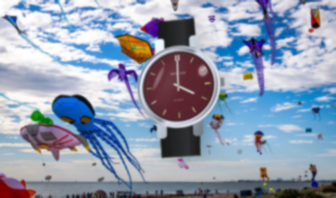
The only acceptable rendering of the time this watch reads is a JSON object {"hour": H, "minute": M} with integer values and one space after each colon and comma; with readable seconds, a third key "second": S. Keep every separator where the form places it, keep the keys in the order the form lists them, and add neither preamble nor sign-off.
{"hour": 4, "minute": 0}
